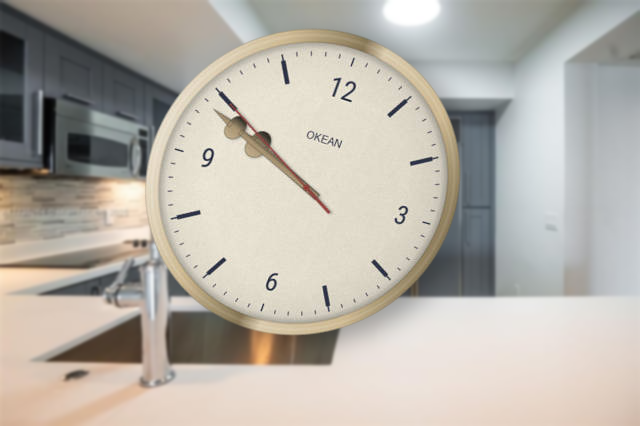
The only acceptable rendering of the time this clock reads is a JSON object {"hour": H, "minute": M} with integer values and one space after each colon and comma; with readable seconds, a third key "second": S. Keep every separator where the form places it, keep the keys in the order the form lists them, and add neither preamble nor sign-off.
{"hour": 9, "minute": 48, "second": 50}
